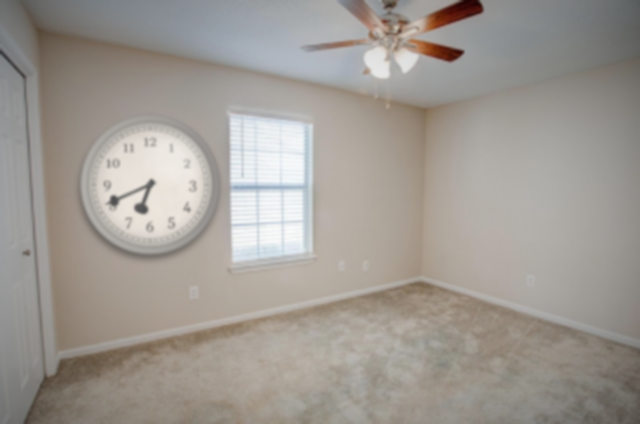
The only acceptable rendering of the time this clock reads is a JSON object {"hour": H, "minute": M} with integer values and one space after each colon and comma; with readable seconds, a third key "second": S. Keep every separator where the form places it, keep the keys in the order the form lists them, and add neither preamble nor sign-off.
{"hour": 6, "minute": 41}
